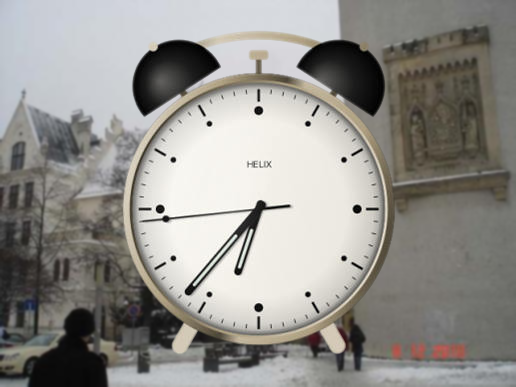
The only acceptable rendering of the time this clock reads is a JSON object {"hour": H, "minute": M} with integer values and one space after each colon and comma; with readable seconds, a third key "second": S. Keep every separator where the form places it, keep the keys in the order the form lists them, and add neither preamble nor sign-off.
{"hour": 6, "minute": 36, "second": 44}
